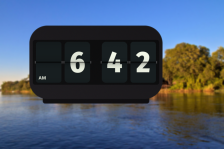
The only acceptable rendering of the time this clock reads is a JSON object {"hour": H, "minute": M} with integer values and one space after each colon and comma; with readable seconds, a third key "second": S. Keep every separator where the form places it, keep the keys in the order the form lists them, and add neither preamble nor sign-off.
{"hour": 6, "minute": 42}
